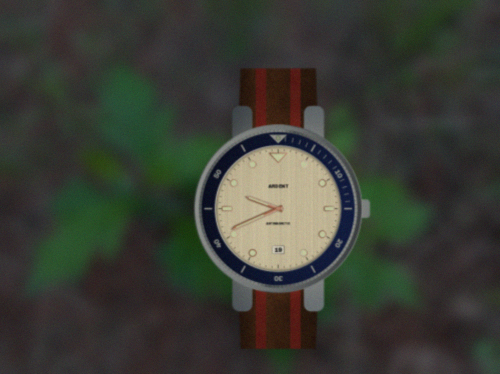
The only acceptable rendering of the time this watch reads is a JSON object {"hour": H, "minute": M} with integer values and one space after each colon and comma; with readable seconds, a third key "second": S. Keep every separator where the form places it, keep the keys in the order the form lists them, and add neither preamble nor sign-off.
{"hour": 9, "minute": 41}
